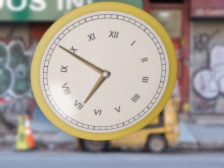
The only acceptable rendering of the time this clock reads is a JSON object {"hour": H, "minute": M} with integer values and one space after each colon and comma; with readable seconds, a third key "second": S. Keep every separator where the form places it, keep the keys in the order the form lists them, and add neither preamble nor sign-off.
{"hour": 6, "minute": 49}
